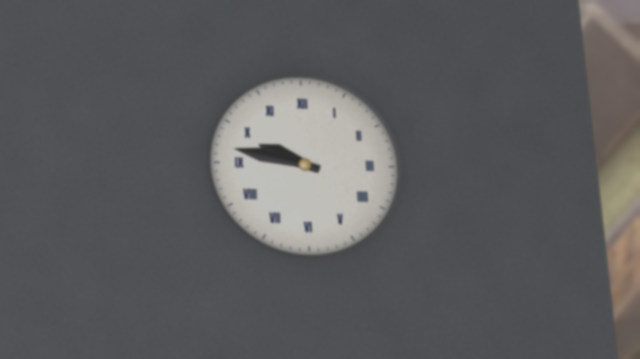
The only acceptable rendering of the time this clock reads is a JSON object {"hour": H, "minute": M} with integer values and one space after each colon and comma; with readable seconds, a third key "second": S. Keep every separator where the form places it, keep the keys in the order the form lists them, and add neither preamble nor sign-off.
{"hour": 9, "minute": 47}
